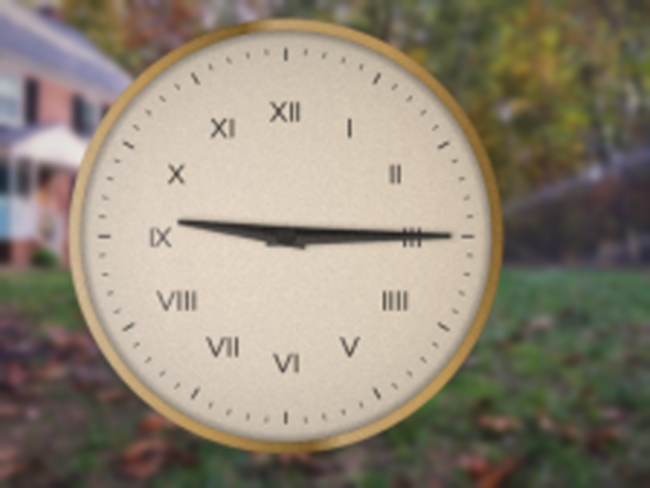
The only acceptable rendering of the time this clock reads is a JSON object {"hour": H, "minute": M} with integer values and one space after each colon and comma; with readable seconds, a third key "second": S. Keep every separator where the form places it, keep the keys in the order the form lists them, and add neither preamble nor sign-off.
{"hour": 9, "minute": 15}
